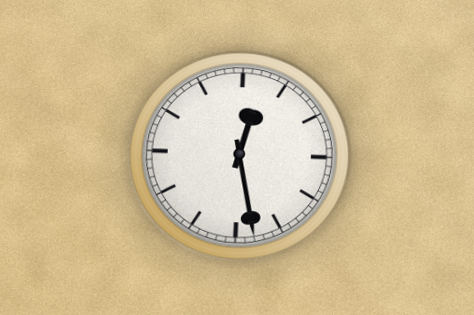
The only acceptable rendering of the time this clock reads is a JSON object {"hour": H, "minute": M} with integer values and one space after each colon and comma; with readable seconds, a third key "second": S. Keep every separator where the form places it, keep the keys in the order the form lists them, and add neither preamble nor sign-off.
{"hour": 12, "minute": 28}
